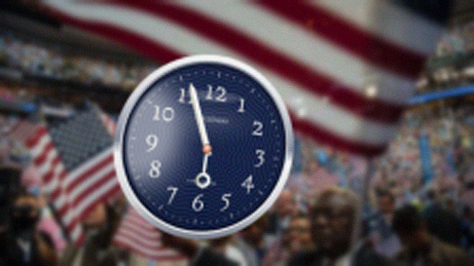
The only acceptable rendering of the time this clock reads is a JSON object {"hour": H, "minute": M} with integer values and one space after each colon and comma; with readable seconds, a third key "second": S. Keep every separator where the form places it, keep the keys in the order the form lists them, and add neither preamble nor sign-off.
{"hour": 5, "minute": 56}
